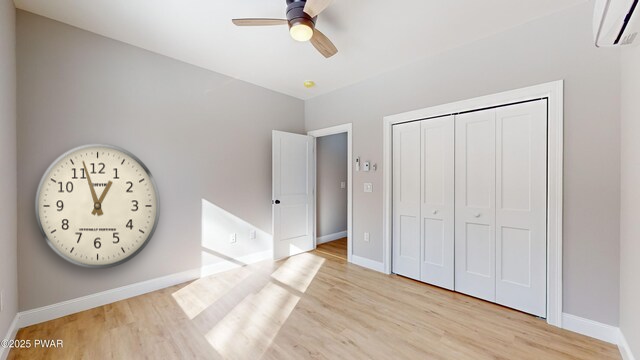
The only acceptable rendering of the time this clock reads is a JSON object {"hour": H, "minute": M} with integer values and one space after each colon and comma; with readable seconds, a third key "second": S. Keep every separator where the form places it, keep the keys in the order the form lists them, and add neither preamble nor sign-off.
{"hour": 12, "minute": 57}
